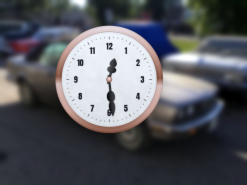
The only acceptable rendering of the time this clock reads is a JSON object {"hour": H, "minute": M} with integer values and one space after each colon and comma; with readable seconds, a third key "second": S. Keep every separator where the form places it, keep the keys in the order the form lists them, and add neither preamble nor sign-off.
{"hour": 12, "minute": 29}
